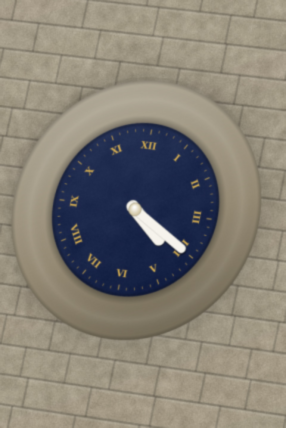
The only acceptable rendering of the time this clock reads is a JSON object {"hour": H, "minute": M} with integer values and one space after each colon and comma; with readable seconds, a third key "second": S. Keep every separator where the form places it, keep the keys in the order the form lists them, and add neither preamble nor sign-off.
{"hour": 4, "minute": 20}
